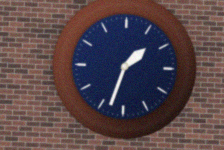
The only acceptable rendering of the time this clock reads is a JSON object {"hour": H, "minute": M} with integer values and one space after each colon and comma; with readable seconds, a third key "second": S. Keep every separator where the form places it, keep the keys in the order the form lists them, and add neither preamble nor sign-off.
{"hour": 1, "minute": 33}
